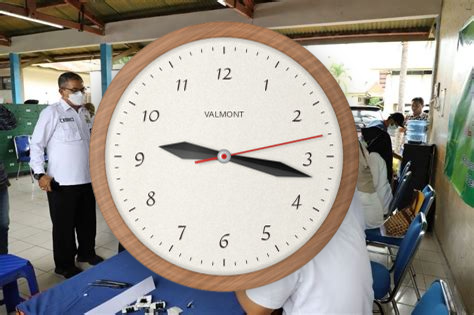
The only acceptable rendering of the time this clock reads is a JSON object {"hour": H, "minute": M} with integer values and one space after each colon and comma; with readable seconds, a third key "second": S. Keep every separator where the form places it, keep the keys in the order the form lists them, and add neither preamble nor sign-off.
{"hour": 9, "minute": 17, "second": 13}
